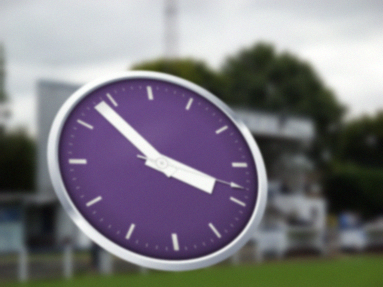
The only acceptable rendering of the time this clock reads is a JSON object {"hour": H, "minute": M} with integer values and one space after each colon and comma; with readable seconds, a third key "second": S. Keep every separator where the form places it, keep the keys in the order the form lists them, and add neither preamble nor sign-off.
{"hour": 3, "minute": 53, "second": 18}
